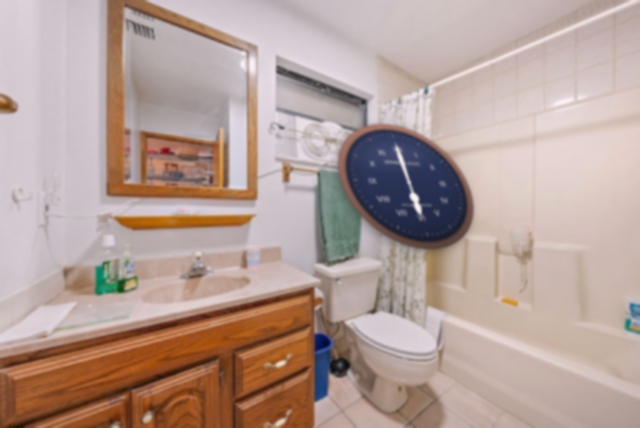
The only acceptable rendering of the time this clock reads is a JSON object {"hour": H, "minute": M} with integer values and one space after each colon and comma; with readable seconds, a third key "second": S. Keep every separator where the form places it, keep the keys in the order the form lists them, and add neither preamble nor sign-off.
{"hour": 6, "minute": 0}
